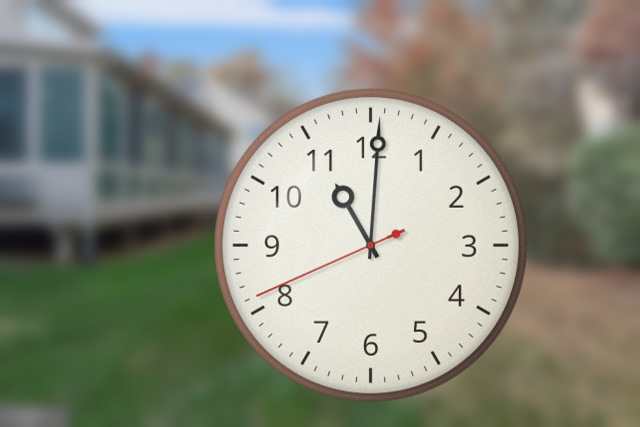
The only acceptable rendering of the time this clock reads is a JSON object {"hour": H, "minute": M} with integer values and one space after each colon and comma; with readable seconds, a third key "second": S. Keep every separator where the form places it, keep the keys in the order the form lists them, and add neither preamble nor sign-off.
{"hour": 11, "minute": 0, "second": 41}
